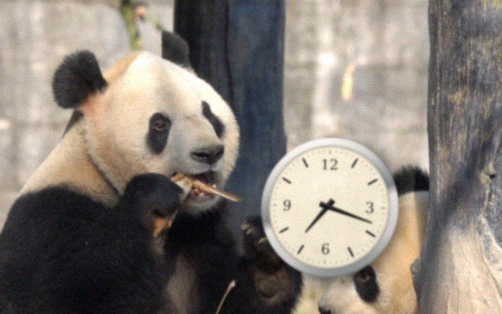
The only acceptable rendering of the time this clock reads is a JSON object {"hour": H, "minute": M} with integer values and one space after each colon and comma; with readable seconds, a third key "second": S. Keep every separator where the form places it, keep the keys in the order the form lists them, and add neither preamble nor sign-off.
{"hour": 7, "minute": 18}
